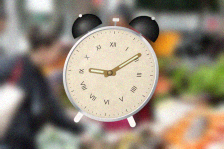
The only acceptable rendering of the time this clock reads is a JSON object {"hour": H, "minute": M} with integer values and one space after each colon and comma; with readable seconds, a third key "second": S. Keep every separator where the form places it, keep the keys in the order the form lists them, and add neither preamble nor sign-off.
{"hour": 9, "minute": 9}
